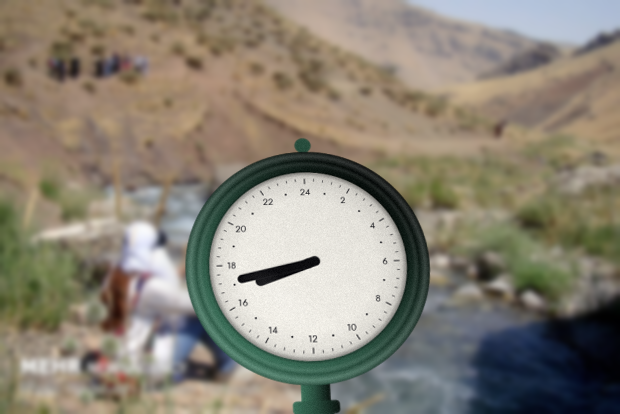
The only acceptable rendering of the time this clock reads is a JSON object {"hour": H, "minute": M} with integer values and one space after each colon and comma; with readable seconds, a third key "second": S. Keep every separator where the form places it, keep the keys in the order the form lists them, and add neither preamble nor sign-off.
{"hour": 16, "minute": 43}
